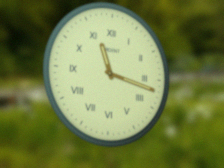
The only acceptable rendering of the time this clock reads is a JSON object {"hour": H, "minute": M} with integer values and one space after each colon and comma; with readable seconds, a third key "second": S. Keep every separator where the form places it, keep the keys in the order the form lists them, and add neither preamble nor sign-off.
{"hour": 11, "minute": 17}
